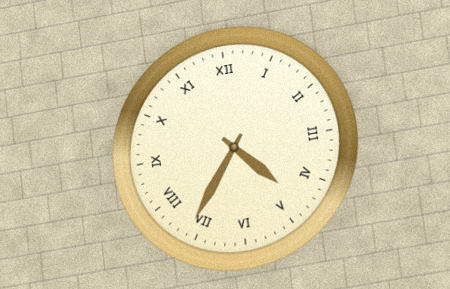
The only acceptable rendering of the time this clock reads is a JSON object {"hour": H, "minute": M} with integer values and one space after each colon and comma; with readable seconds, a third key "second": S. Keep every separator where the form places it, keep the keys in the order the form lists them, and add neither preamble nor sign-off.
{"hour": 4, "minute": 36}
